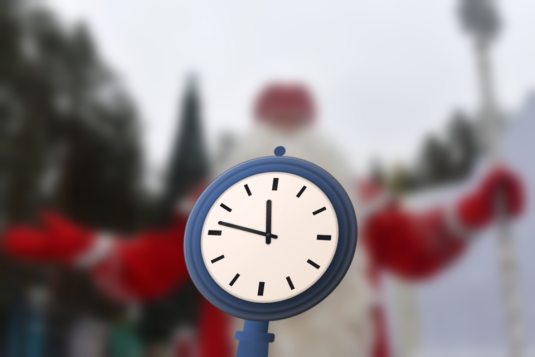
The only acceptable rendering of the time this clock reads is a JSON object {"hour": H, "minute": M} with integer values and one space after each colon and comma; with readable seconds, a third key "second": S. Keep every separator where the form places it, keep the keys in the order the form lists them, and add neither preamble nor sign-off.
{"hour": 11, "minute": 47}
